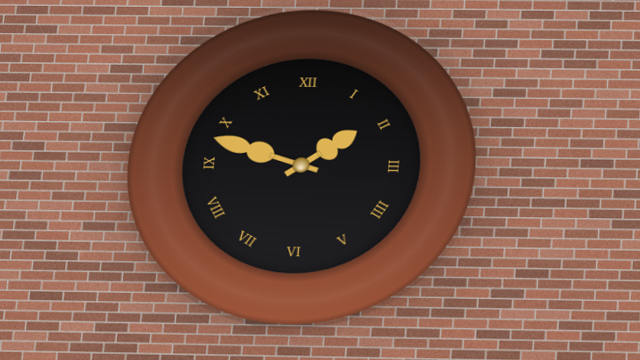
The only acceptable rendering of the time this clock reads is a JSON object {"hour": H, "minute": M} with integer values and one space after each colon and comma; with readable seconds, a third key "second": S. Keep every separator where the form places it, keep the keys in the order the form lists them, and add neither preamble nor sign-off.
{"hour": 1, "minute": 48}
